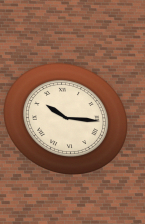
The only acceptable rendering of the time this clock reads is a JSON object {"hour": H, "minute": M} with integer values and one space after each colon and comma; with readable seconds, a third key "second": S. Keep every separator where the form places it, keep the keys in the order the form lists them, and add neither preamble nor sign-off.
{"hour": 10, "minute": 16}
